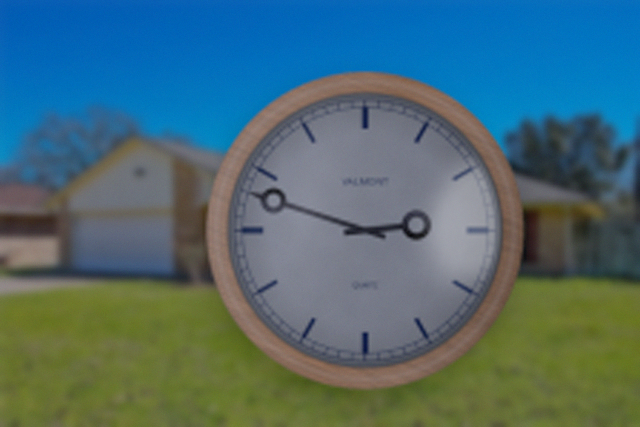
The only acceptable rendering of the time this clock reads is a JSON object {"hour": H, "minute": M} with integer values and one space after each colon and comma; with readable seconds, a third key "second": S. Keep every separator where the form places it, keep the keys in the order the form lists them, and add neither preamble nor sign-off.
{"hour": 2, "minute": 48}
